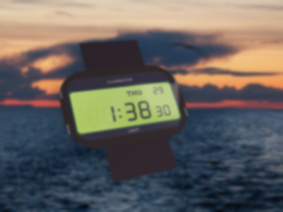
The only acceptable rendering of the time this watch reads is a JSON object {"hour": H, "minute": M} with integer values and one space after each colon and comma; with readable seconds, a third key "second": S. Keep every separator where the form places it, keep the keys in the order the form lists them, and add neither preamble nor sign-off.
{"hour": 1, "minute": 38, "second": 30}
